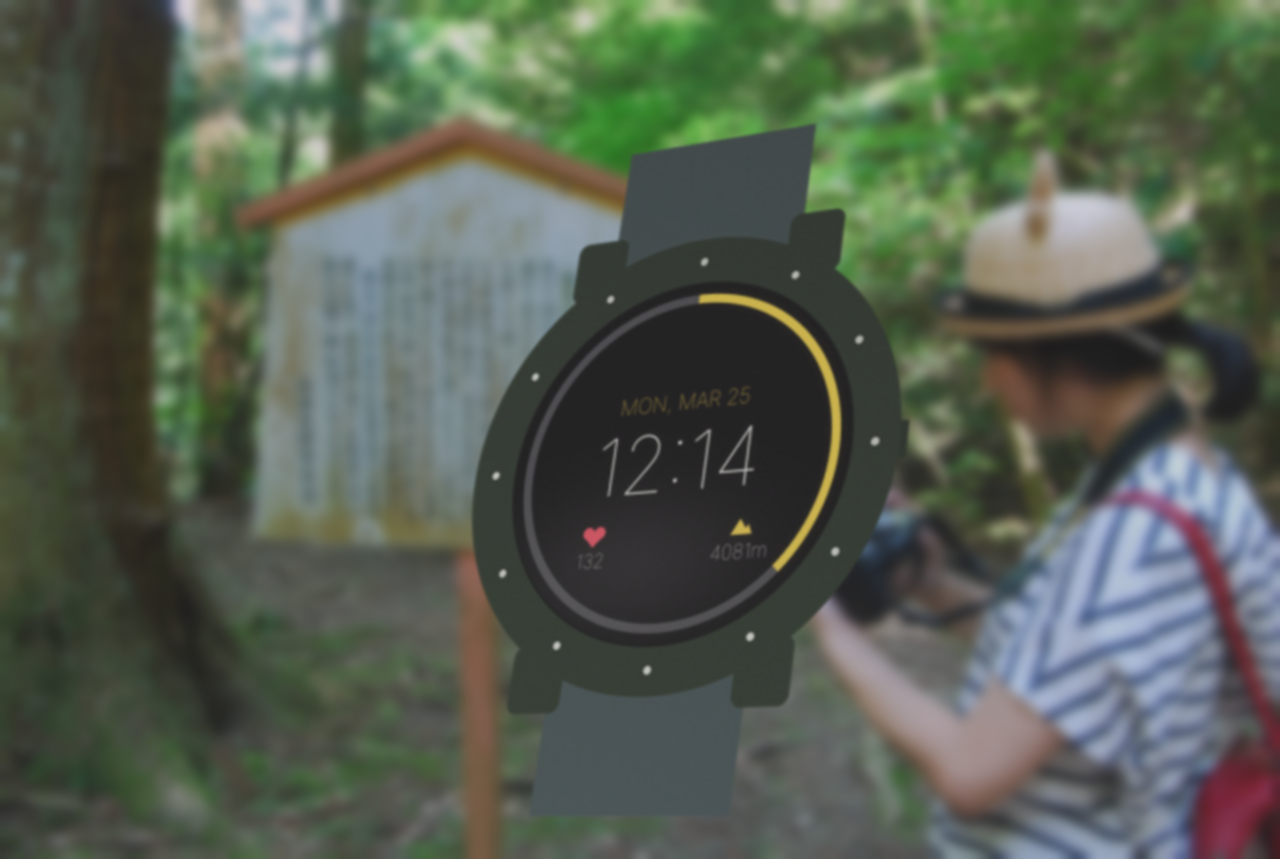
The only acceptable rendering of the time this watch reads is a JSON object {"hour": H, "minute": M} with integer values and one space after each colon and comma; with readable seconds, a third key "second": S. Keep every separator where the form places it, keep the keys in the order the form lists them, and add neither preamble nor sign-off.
{"hour": 12, "minute": 14}
